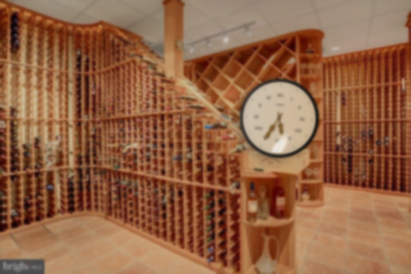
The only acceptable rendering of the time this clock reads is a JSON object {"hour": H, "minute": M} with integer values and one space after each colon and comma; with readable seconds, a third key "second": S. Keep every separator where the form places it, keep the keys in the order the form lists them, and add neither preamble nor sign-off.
{"hour": 5, "minute": 35}
